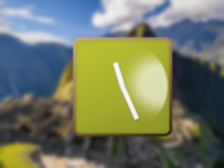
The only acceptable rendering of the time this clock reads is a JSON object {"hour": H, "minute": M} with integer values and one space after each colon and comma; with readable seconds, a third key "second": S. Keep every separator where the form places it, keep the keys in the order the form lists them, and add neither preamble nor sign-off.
{"hour": 11, "minute": 26}
